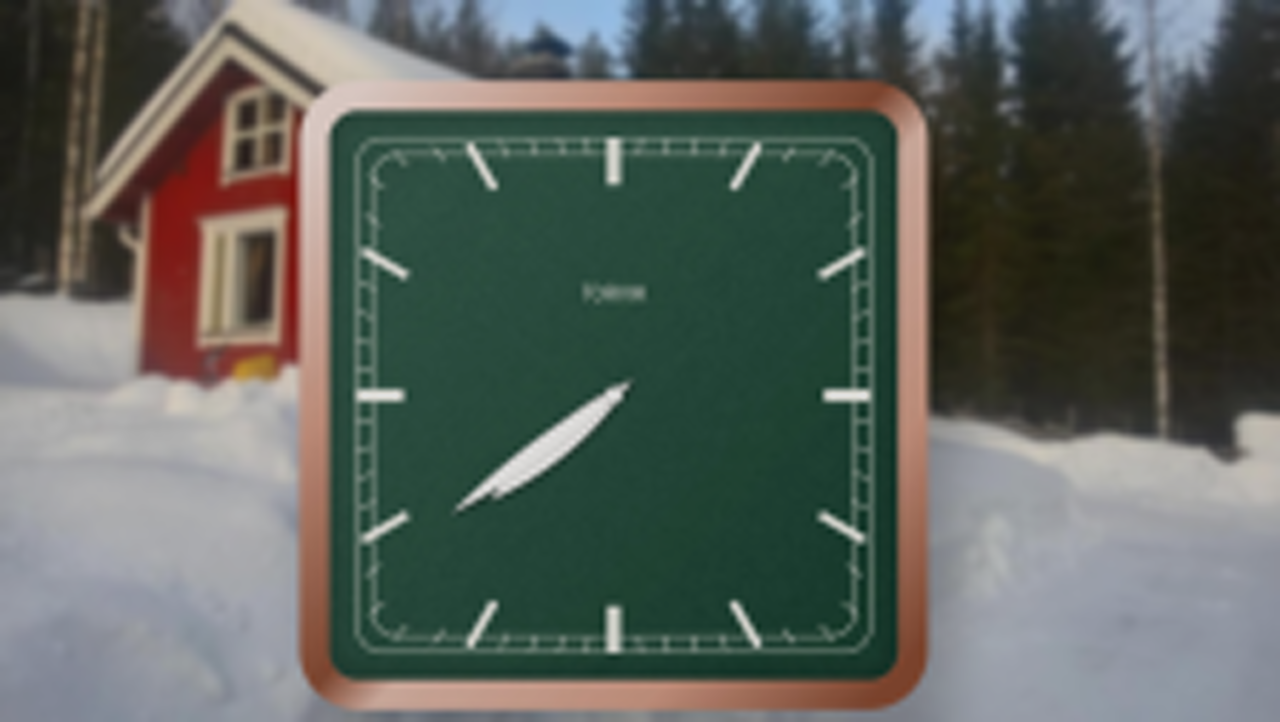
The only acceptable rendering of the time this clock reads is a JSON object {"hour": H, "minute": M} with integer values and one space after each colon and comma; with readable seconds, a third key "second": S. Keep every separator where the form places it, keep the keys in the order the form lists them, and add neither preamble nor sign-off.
{"hour": 7, "minute": 39}
